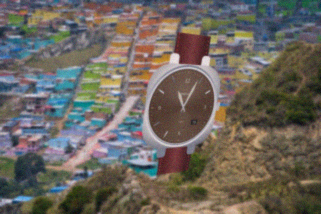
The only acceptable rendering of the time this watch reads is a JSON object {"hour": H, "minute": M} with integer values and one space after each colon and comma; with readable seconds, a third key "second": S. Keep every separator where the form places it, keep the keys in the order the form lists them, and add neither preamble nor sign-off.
{"hour": 11, "minute": 4}
